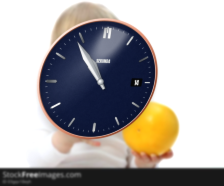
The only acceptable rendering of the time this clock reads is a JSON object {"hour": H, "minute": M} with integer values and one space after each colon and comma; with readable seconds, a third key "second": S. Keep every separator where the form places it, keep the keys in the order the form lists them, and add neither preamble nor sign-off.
{"hour": 10, "minute": 54}
